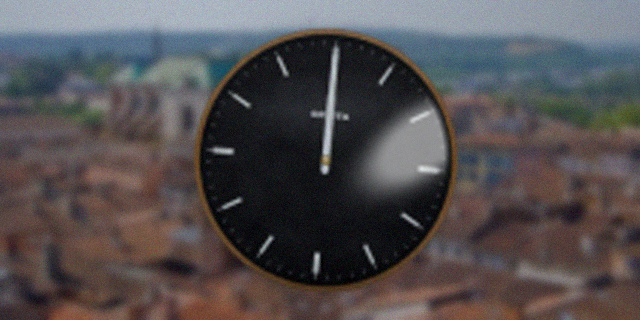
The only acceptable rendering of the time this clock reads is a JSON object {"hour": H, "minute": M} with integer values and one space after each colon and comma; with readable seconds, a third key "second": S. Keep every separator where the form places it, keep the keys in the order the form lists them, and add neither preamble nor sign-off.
{"hour": 12, "minute": 0}
